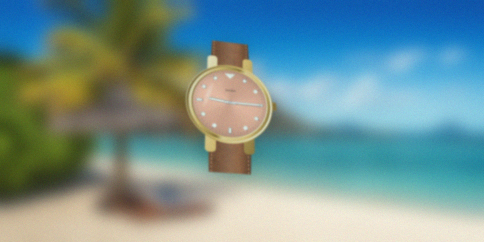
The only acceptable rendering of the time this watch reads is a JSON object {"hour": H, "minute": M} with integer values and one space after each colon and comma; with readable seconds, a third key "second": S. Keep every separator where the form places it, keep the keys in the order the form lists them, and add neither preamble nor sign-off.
{"hour": 9, "minute": 15}
